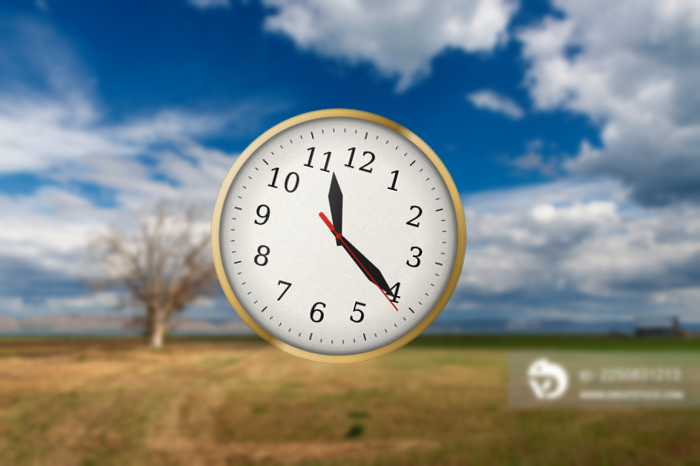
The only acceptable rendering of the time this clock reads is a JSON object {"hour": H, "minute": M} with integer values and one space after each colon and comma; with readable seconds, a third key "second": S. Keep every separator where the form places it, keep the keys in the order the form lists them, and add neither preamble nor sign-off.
{"hour": 11, "minute": 20, "second": 21}
